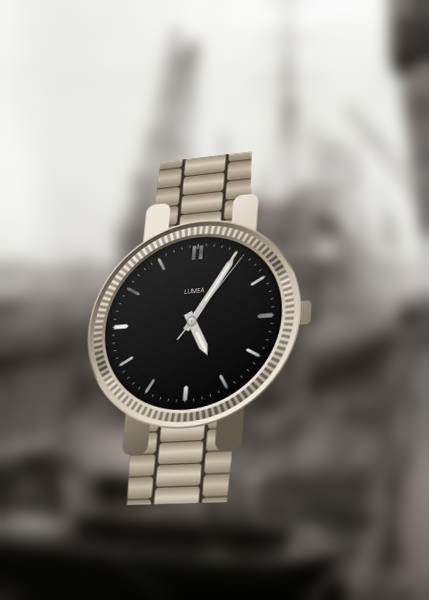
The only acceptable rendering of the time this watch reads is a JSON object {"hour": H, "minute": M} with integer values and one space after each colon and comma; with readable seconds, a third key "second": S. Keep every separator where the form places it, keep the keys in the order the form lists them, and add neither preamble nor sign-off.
{"hour": 5, "minute": 5, "second": 6}
